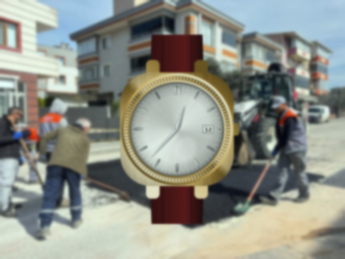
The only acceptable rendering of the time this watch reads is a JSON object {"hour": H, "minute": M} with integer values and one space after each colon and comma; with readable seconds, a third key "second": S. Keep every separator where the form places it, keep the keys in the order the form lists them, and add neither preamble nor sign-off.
{"hour": 12, "minute": 37}
